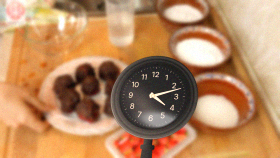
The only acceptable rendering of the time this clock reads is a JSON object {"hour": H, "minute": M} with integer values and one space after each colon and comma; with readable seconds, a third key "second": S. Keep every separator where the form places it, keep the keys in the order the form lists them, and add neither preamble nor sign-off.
{"hour": 4, "minute": 12}
